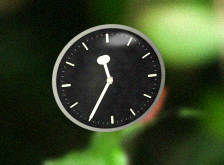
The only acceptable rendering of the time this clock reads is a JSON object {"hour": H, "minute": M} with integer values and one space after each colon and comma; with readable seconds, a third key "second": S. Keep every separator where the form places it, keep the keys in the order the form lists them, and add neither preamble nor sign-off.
{"hour": 11, "minute": 35}
